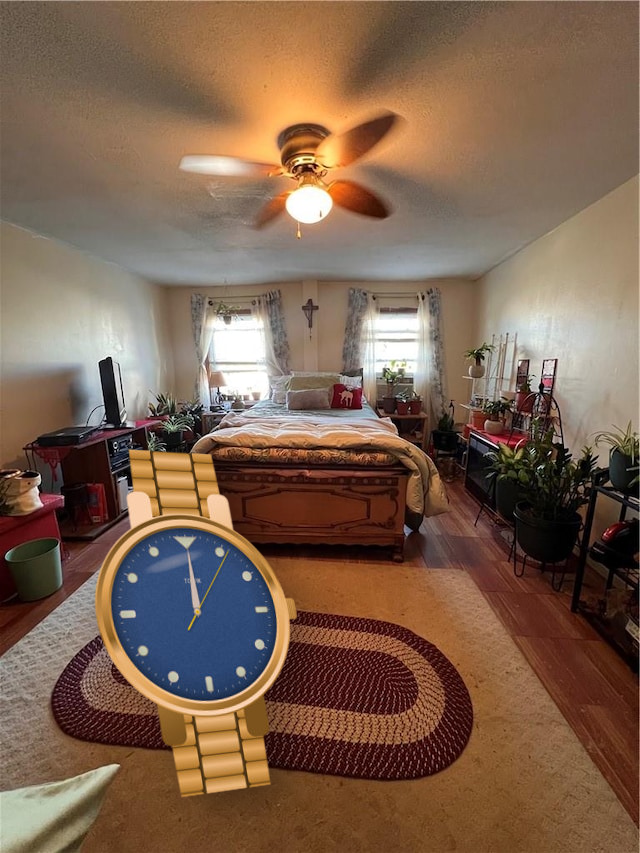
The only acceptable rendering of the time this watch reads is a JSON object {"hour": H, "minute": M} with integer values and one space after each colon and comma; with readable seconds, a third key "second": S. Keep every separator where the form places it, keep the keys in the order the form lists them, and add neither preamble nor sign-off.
{"hour": 12, "minute": 0, "second": 6}
